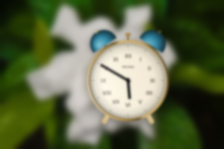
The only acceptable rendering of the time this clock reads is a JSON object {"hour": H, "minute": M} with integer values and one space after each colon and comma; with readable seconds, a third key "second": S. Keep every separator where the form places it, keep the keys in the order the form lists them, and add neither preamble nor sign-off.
{"hour": 5, "minute": 50}
